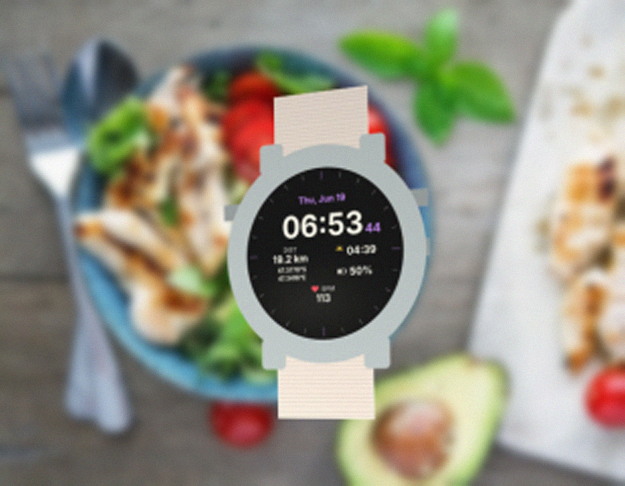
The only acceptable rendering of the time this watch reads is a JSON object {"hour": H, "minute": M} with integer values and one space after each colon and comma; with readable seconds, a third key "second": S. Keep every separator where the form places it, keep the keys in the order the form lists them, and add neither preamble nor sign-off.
{"hour": 6, "minute": 53}
